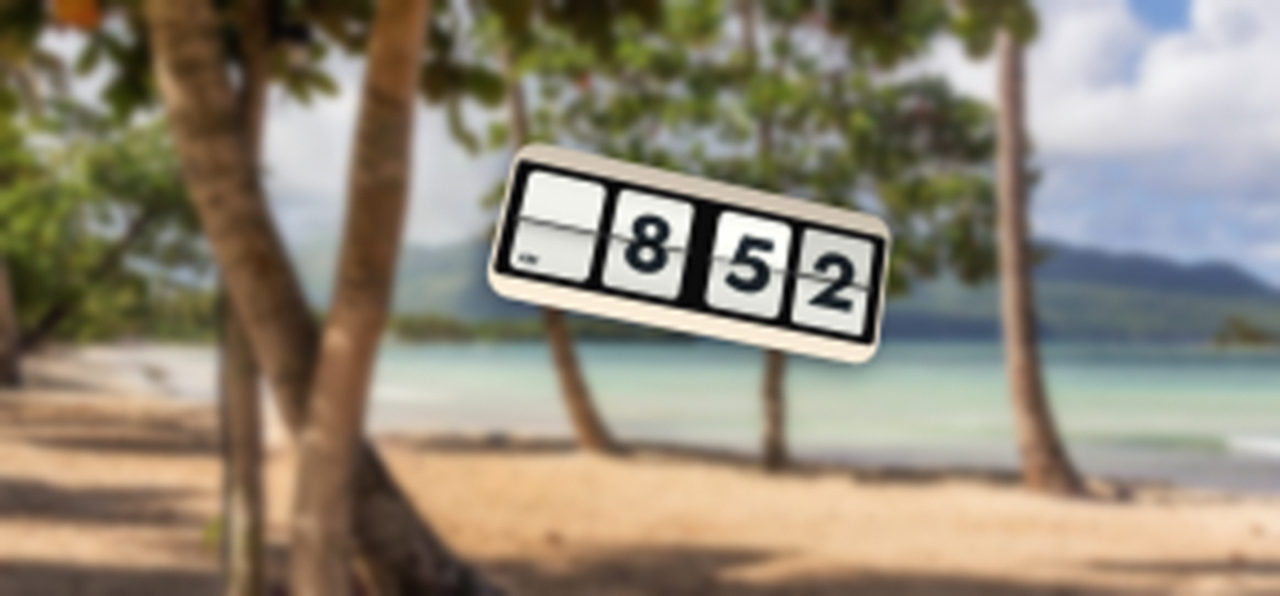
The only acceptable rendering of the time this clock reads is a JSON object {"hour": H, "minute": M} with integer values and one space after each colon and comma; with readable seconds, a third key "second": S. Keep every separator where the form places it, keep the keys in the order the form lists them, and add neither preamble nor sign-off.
{"hour": 8, "minute": 52}
